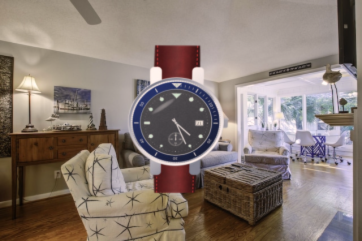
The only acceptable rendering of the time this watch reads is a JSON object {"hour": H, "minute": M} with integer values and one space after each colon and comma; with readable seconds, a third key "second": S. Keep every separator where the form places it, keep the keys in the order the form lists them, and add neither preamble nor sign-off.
{"hour": 4, "minute": 26}
